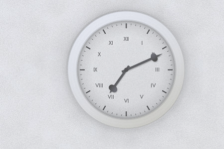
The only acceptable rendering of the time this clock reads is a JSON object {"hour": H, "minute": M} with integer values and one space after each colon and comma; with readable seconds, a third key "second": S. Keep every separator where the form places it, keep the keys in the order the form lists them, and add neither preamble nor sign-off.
{"hour": 7, "minute": 11}
